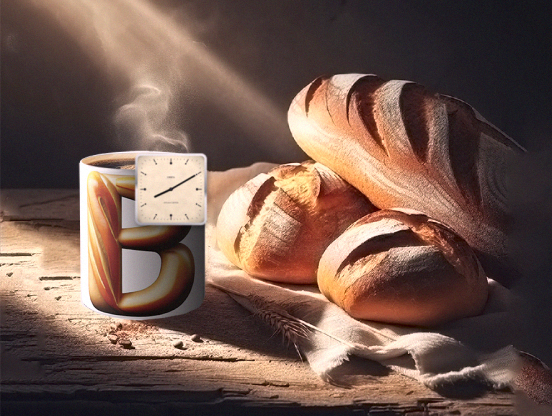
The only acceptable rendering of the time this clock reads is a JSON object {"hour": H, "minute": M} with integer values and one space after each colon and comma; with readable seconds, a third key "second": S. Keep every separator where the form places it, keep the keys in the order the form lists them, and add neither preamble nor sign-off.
{"hour": 8, "minute": 10}
